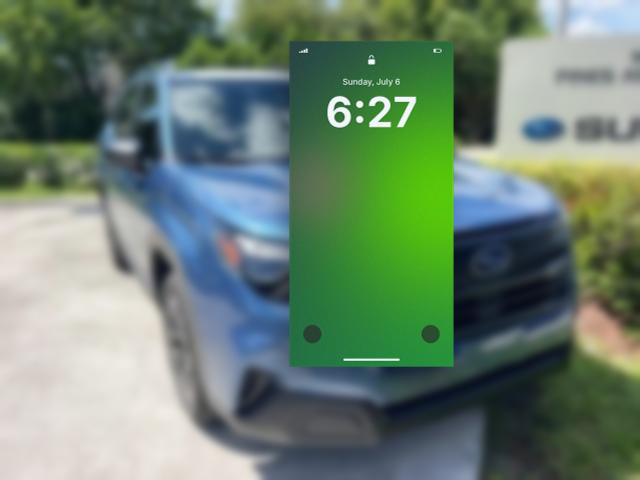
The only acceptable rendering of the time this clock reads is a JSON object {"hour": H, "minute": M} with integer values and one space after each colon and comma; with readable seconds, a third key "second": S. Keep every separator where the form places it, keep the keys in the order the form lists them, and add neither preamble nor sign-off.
{"hour": 6, "minute": 27}
